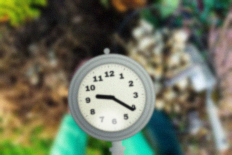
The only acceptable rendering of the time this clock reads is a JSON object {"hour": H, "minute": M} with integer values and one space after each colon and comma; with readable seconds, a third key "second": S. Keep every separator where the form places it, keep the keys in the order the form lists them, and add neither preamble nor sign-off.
{"hour": 9, "minute": 21}
